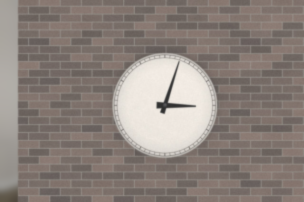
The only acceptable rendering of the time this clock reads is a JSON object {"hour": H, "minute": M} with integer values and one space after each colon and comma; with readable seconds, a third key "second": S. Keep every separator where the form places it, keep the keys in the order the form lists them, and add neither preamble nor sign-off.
{"hour": 3, "minute": 3}
